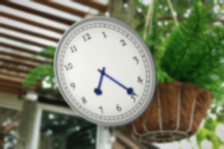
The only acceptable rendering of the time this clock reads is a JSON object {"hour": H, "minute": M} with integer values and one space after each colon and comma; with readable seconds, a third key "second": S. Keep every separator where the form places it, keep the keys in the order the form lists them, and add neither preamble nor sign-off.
{"hour": 7, "minute": 24}
